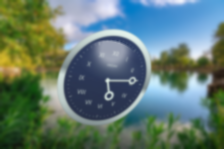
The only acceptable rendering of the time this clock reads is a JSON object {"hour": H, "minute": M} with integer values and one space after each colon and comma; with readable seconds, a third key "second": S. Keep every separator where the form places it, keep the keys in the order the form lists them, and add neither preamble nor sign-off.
{"hour": 5, "minute": 14}
